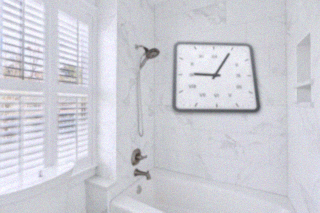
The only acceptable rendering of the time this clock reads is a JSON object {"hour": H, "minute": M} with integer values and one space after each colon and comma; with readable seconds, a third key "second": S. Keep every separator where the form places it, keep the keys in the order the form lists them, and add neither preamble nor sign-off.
{"hour": 9, "minute": 5}
